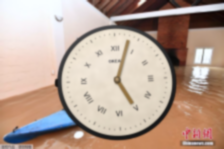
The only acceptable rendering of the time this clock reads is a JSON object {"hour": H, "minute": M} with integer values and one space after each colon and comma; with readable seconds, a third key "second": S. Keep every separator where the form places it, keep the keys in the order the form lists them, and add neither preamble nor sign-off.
{"hour": 5, "minute": 3}
